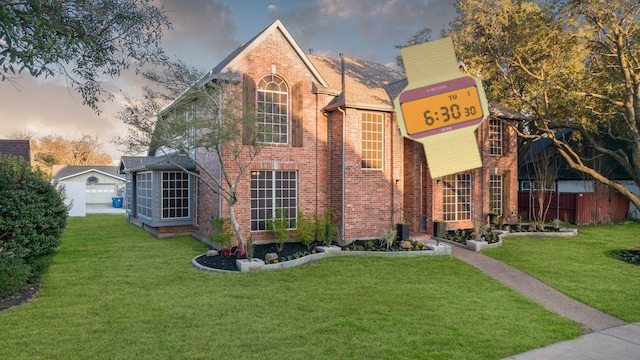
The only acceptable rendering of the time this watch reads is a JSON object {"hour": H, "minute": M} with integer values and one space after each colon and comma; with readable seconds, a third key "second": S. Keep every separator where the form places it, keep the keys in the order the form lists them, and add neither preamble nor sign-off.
{"hour": 6, "minute": 30, "second": 30}
